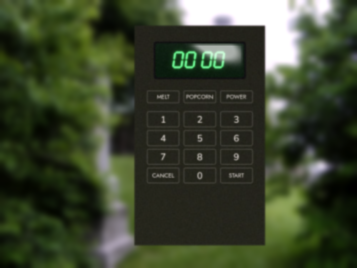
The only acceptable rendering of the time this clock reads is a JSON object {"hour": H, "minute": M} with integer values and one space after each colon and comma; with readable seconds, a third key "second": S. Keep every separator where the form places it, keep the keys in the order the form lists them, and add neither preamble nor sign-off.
{"hour": 0, "minute": 0}
